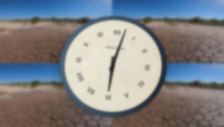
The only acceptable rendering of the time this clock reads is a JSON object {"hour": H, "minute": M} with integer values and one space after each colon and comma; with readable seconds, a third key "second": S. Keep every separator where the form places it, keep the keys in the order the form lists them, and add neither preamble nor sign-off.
{"hour": 6, "minute": 2}
